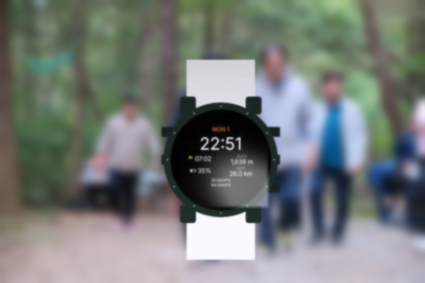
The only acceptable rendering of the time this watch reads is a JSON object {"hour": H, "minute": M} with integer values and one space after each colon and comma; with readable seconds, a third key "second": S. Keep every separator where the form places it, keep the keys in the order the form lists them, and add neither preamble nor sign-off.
{"hour": 22, "minute": 51}
